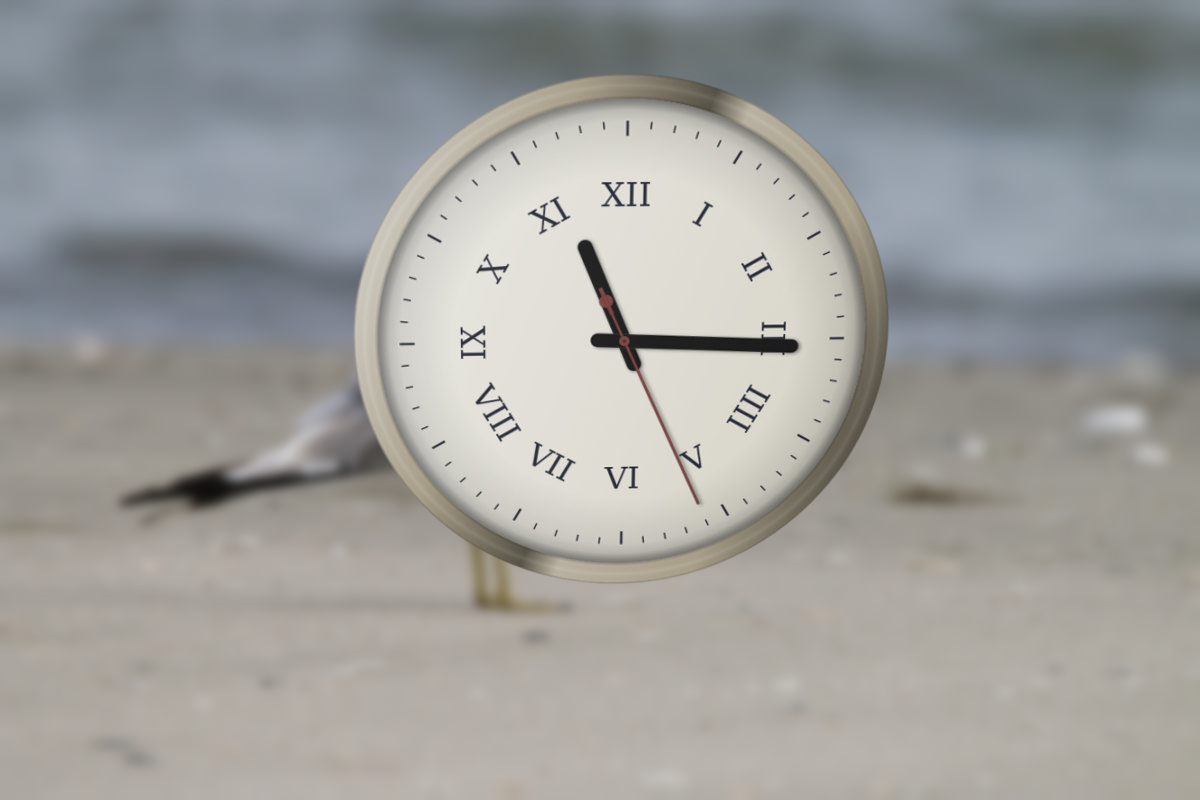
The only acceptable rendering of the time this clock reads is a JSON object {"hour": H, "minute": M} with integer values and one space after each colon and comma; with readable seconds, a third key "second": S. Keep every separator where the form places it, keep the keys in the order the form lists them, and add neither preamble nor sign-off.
{"hour": 11, "minute": 15, "second": 26}
